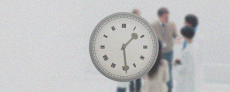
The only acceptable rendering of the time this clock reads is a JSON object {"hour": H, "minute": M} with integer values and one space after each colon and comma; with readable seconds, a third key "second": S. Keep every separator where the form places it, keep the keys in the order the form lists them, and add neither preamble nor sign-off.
{"hour": 1, "minute": 29}
